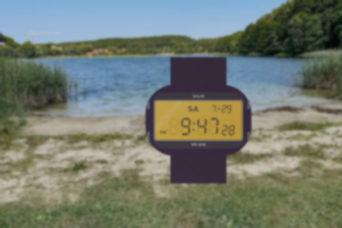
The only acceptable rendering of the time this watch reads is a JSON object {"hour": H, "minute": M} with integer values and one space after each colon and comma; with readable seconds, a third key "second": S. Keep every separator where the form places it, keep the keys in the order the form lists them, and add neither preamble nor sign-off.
{"hour": 9, "minute": 47, "second": 28}
